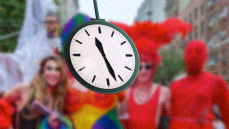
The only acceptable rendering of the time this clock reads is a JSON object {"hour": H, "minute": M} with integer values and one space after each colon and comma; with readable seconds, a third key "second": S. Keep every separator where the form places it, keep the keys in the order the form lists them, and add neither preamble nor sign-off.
{"hour": 11, "minute": 27}
